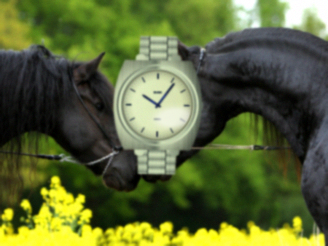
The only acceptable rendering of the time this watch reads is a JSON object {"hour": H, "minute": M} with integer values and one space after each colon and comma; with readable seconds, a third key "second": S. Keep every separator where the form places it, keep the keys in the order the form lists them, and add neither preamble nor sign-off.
{"hour": 10, "minute": 6}
